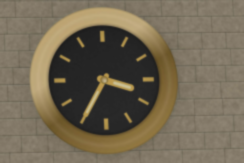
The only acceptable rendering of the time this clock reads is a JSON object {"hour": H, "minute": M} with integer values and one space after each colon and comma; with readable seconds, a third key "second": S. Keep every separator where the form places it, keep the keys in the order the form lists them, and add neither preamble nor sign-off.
{"hour": 3, "minute": 35}
